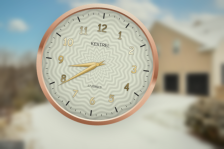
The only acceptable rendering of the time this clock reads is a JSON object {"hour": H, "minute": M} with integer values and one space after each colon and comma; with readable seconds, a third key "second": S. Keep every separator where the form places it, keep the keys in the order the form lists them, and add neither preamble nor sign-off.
{"hour": 8, "minute": 39}
